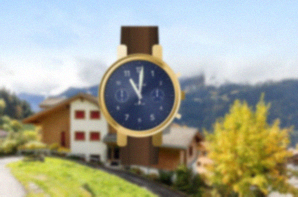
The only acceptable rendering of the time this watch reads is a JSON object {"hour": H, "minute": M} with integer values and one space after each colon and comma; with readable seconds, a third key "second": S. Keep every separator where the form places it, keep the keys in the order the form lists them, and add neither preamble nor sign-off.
{"hour": 11, "minute": 1}
